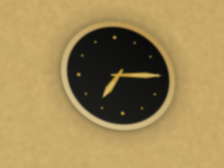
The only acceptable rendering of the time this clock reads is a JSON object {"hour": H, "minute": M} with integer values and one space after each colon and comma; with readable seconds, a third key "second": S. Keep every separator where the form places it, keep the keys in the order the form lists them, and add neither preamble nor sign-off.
{"hour": 7, "minute": 15}
